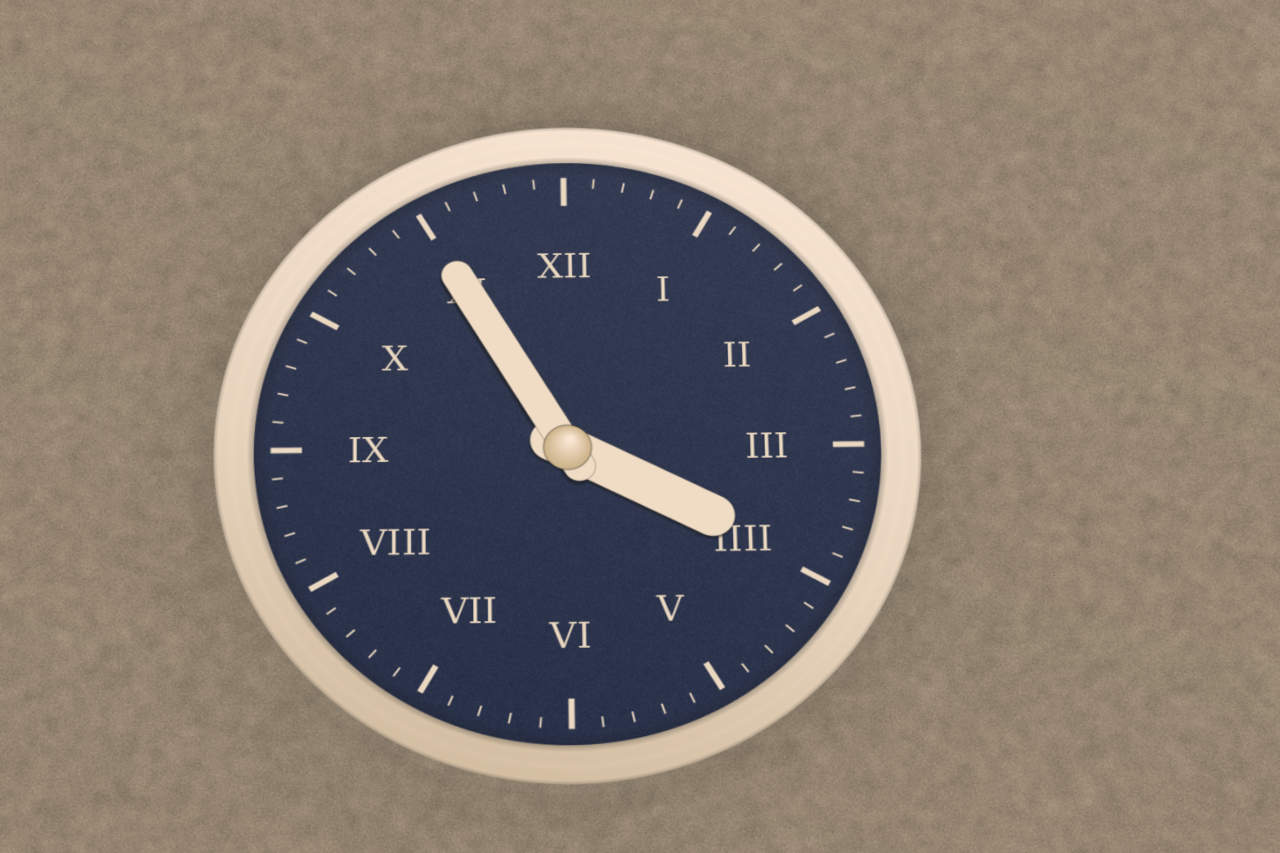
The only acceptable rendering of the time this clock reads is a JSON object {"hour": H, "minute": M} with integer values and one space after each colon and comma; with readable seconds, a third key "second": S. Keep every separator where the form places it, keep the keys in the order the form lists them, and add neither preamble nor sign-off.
{"hour": 3, "minute": 55}
